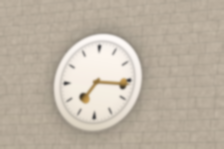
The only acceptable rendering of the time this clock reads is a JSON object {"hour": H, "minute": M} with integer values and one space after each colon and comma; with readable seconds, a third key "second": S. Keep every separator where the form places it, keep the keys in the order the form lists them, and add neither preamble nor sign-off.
{"hour": 7, "minute": 16}
